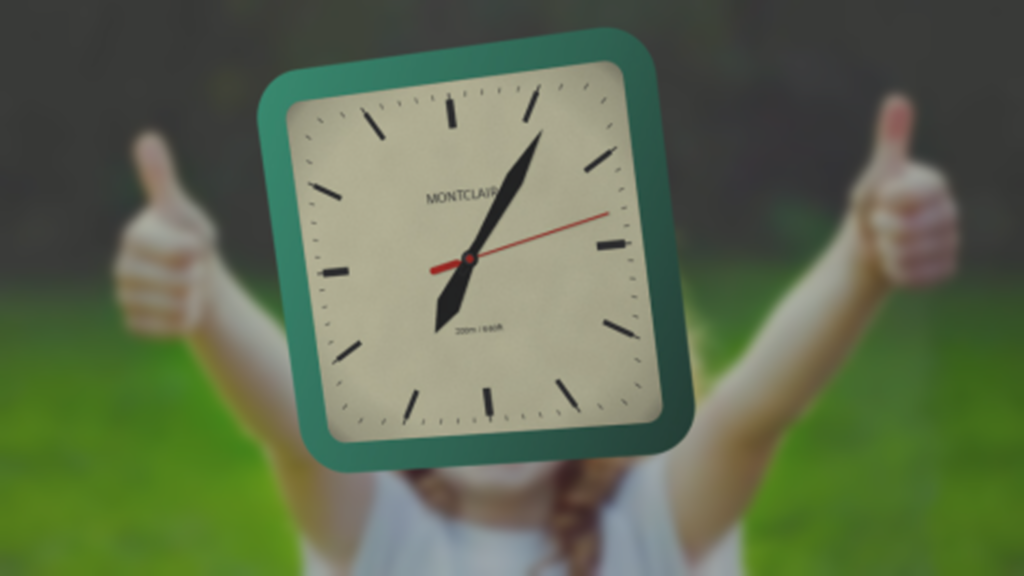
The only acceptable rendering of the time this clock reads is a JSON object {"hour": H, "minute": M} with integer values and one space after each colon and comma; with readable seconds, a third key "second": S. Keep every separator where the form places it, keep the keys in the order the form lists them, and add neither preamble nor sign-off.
{"hour": 7, "minute": 6, "second": 13}
